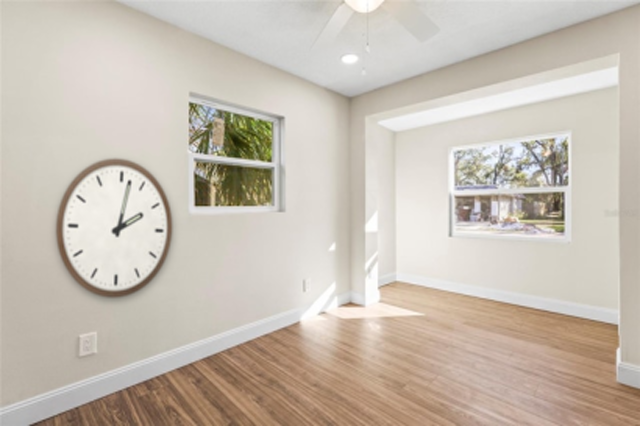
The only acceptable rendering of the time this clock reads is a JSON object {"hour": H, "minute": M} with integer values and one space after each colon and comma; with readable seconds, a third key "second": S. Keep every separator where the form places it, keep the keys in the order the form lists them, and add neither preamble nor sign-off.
{"hour": 2, "minute": 2}
